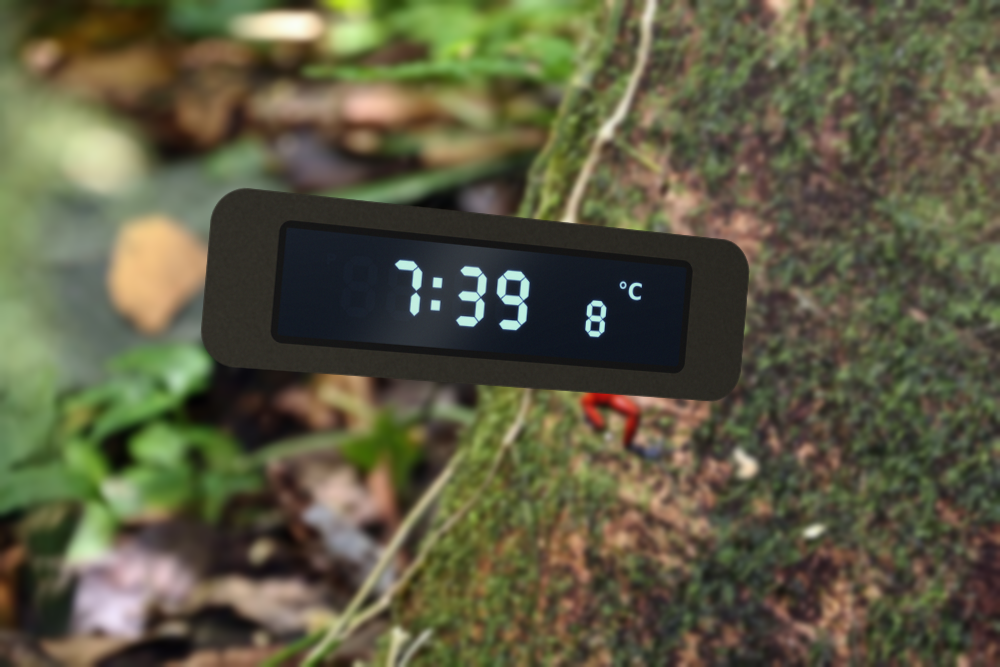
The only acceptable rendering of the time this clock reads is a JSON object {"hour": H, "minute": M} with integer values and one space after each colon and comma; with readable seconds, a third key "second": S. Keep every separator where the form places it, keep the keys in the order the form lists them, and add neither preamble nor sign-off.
{"hour": 7, "minute": 39}
